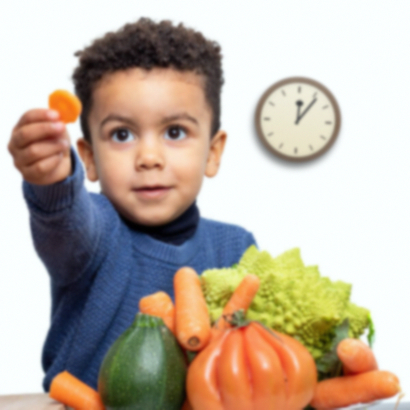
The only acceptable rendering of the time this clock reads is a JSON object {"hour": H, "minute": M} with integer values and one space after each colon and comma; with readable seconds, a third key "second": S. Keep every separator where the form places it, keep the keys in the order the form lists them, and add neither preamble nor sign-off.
{"hour": 12, "minute": 6}
